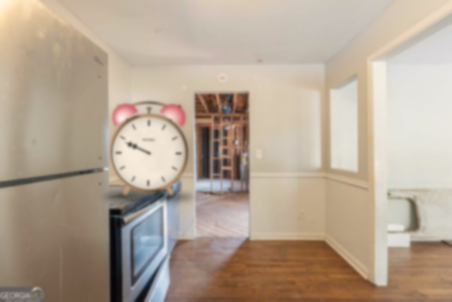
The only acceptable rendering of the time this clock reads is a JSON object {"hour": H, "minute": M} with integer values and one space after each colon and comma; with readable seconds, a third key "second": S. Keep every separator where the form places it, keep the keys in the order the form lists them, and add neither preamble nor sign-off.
{"hour": 9, "minute": 49}
